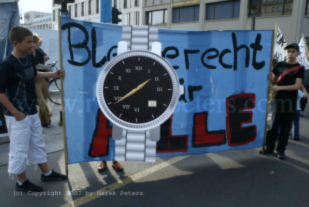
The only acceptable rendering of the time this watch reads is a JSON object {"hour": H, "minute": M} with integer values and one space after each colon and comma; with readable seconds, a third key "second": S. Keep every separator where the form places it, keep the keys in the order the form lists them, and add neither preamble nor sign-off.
{"hour": 1, "minute": 39}
